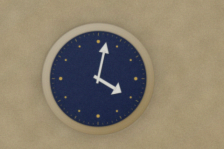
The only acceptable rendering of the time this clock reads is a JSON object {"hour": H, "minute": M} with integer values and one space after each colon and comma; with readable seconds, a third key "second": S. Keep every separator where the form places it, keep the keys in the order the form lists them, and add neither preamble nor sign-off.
{"hour": 4, "minute": 2}
